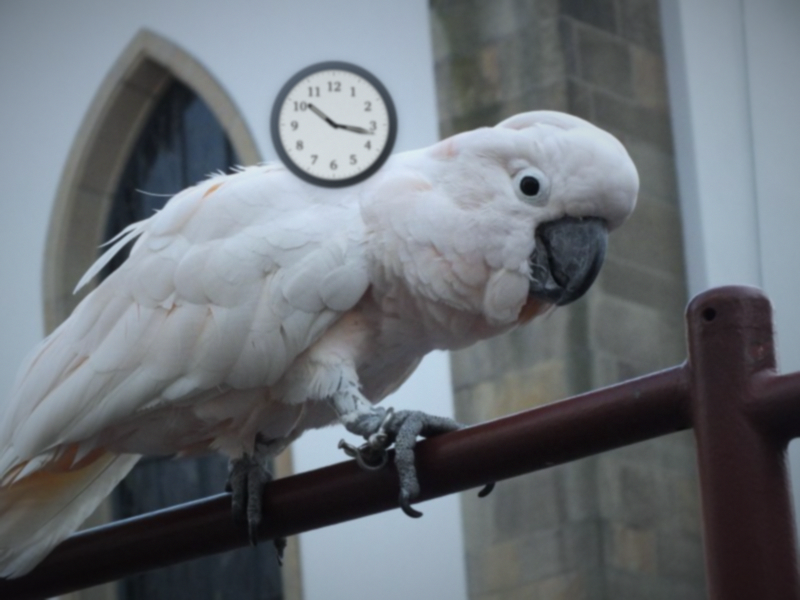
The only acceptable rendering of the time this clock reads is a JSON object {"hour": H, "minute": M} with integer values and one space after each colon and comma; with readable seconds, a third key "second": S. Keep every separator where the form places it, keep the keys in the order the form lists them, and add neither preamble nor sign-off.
{"hour": 10, "minute": 17}
